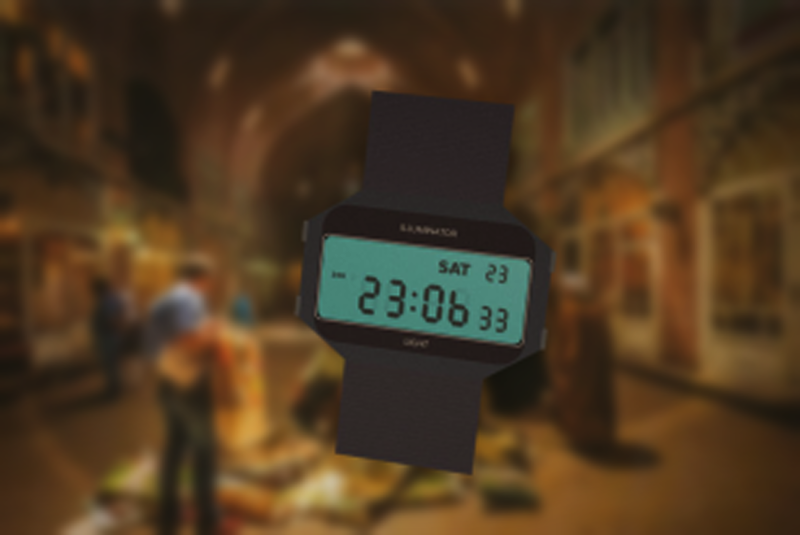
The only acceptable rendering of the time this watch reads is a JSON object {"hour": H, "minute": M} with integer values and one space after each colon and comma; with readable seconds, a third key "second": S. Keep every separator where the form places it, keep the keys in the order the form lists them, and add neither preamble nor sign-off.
{"hour": 23, "minute": 6, "second": 33}
